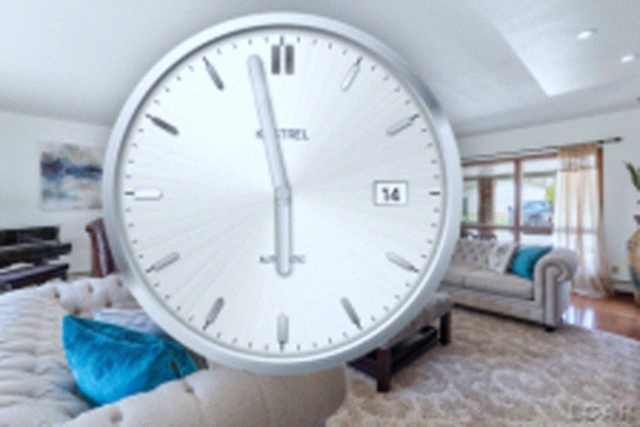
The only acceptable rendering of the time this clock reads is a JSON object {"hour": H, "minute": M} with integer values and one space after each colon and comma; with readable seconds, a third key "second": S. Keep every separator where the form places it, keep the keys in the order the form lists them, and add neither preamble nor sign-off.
{"hour": 5, "minute": 58}
